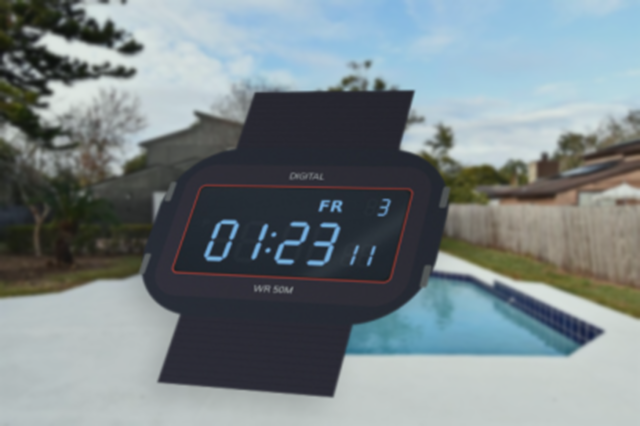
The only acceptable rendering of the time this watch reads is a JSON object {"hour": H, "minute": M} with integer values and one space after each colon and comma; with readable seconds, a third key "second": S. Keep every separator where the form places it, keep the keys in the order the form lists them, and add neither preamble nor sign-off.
{"hour": 1, "minute": 23, "second": 11}
